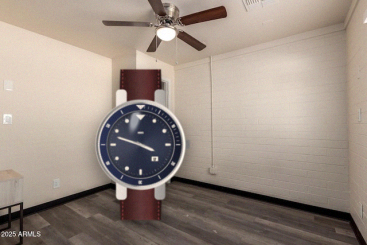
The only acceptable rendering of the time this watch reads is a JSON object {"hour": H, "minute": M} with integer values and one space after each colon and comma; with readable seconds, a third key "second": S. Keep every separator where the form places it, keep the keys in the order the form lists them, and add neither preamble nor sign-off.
{"hour": 3, "minute": 48}
